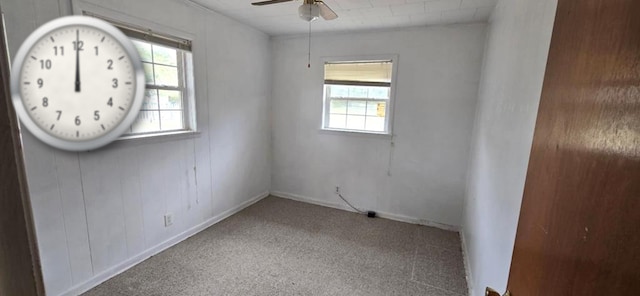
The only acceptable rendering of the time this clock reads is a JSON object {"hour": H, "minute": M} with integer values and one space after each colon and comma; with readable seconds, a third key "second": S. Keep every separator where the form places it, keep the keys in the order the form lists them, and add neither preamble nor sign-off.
{"hour": 12, "minute": 0}
